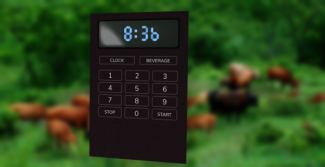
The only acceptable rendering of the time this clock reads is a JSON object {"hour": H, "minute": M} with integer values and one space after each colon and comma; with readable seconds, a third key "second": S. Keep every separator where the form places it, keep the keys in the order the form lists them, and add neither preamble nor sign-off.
{"hour": 8, "minute": 36}
